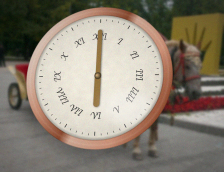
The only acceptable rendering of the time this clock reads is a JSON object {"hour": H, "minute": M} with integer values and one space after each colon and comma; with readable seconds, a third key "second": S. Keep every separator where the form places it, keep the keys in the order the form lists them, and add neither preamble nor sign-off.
{"hour": 6, "minute": 0}
